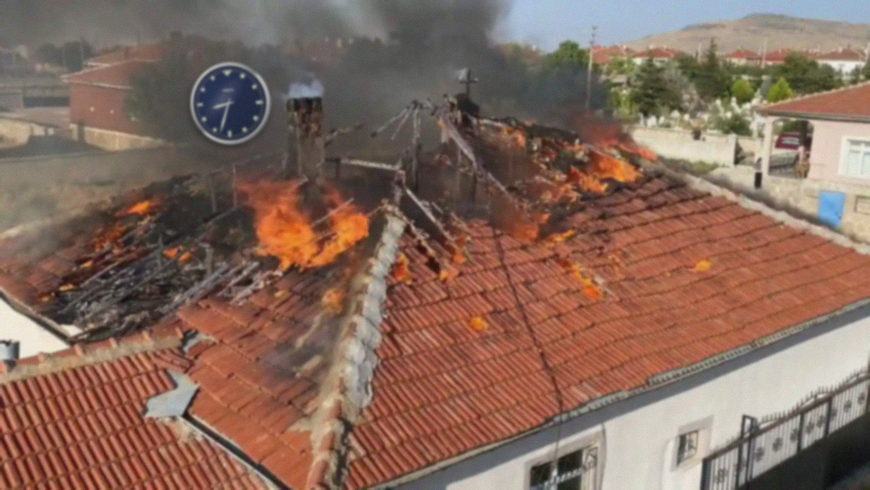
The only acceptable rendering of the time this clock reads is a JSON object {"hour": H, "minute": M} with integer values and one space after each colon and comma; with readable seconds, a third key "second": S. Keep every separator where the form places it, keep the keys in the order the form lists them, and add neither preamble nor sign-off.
{"hour": 8, "minute": 33}
